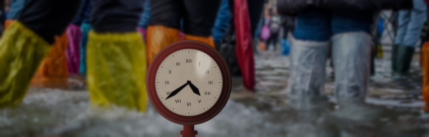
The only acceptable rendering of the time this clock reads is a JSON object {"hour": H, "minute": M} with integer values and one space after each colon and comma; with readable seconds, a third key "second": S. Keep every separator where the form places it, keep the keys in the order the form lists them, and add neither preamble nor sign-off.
{"hour": 4, "minute": 39}
